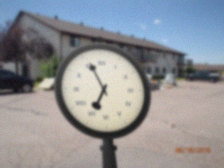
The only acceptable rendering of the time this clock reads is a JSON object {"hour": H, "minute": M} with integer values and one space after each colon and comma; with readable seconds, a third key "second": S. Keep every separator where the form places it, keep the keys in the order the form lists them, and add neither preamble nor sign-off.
{"hour": 6, "minute": 56}
